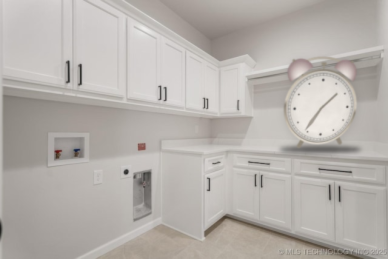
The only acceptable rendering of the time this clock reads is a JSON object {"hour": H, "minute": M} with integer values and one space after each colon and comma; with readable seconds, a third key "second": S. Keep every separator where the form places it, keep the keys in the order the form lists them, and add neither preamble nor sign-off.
{"hour": 1, "minute": 36}
